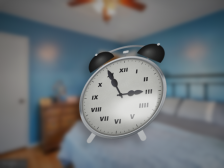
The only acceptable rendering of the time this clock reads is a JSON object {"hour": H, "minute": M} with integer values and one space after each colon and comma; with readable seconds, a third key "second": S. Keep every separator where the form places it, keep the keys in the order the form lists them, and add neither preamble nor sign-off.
{"hour": 2, "minute": 55}
